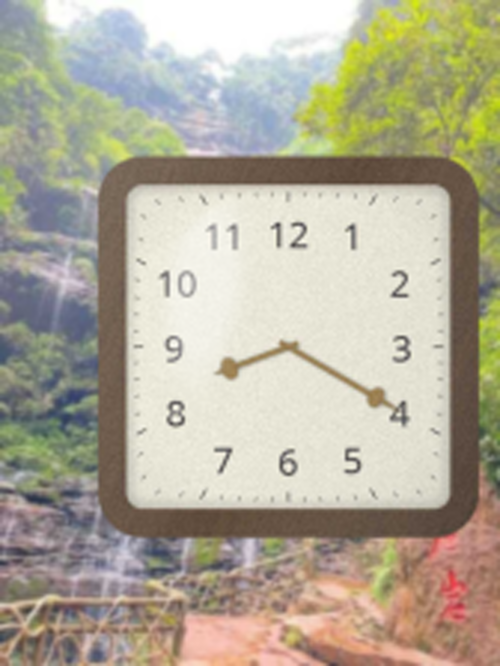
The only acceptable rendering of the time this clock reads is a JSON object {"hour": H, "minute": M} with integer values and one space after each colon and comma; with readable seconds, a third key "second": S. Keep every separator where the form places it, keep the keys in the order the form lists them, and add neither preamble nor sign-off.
{"hour": 8, "minute": 20}
